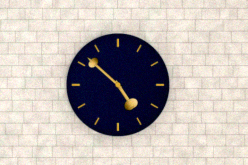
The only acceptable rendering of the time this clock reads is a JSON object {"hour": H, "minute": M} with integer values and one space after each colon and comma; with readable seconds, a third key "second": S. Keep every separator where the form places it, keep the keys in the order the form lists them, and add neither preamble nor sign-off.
{"hour": 4, "minute": 52}
